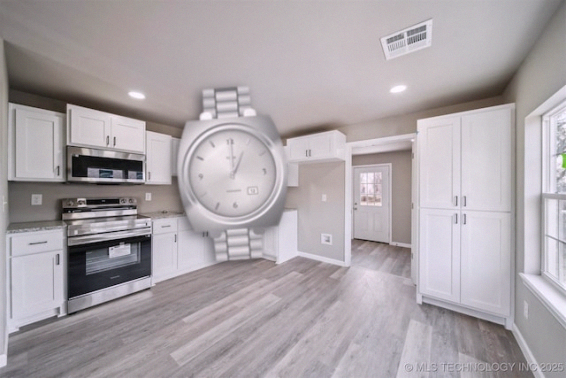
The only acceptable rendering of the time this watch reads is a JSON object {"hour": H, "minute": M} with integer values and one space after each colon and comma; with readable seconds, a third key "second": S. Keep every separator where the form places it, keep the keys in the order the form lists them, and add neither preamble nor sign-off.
{"hour": 1, "minute": 0}
